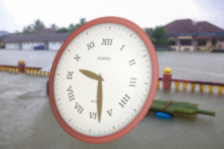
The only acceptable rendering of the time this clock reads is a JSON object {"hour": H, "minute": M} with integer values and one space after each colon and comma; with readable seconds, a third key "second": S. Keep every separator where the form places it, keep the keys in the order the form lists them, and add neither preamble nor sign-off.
{"hour": 9, "minute": 28}
